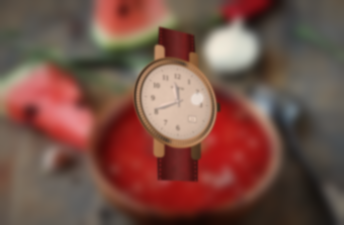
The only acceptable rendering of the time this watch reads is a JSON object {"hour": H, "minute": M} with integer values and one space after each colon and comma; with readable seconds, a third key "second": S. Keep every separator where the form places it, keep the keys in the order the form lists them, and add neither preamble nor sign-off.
{"hour": 11, "minute": 41}
